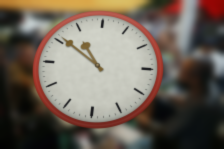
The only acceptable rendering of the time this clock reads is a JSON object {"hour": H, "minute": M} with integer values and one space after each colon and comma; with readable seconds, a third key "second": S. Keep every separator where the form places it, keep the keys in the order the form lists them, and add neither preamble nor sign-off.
{"hour": 10, "minute": 51}
